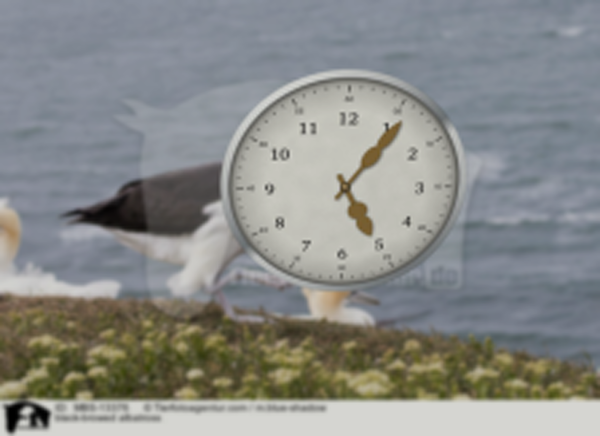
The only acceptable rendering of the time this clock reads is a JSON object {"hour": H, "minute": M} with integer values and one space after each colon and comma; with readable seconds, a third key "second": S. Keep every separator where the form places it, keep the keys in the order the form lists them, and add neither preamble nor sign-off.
{"hour": 5, "minute": 6}
